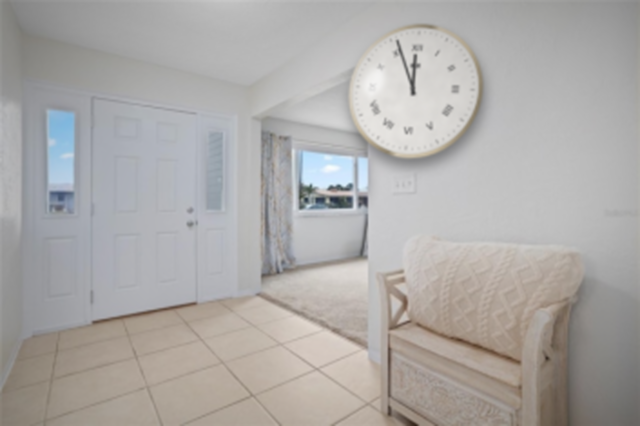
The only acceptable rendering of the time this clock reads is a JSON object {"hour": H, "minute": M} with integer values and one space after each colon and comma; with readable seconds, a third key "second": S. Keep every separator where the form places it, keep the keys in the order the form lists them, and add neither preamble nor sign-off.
{"hour": 11, "minute": 56}
